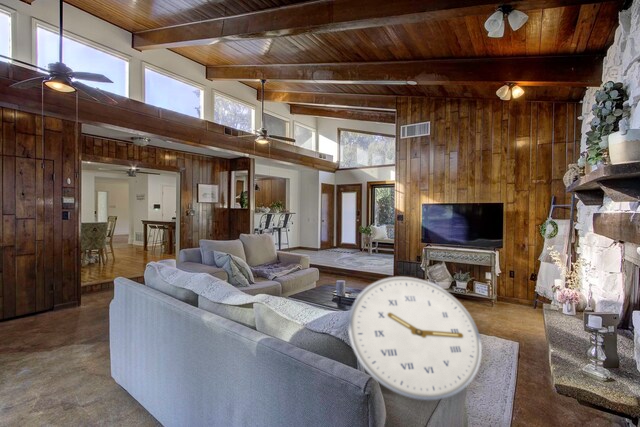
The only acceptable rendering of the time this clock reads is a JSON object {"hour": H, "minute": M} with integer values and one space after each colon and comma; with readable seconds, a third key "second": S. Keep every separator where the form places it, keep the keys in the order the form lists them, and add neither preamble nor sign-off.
{"hour": 10, "minute": 16}
